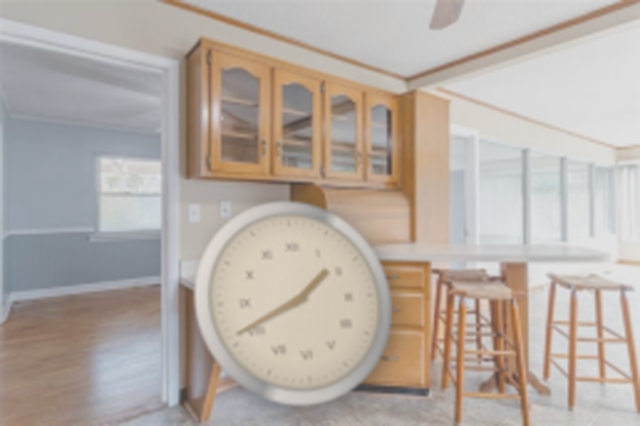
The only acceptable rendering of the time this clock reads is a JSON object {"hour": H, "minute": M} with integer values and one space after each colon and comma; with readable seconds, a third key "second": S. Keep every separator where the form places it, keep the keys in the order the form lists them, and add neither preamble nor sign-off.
{"hour": 1, "minute": 41}
